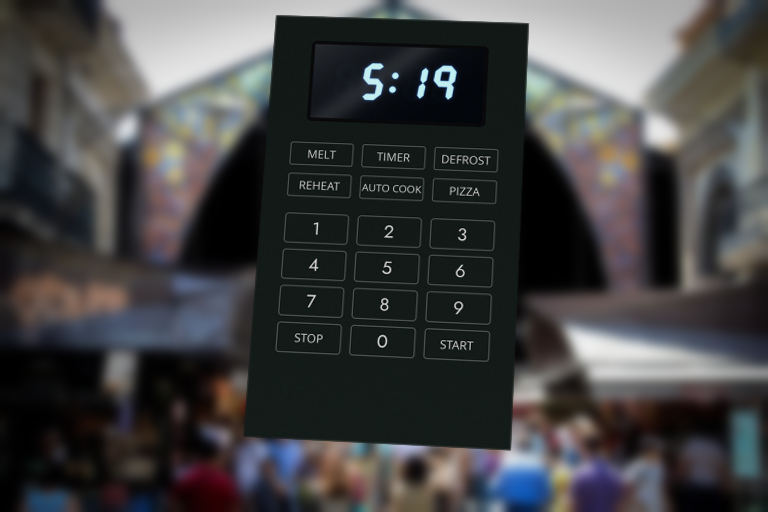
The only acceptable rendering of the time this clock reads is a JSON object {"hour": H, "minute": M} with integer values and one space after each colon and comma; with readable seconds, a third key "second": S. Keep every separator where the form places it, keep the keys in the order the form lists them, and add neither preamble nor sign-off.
{"hour": 5, "minute": 19}
